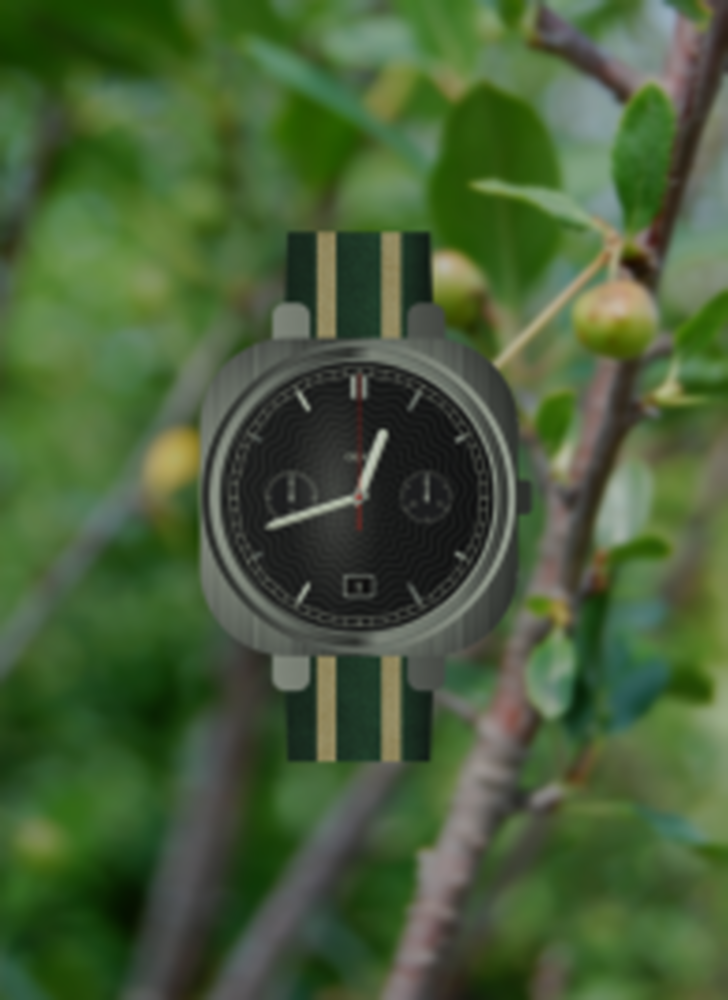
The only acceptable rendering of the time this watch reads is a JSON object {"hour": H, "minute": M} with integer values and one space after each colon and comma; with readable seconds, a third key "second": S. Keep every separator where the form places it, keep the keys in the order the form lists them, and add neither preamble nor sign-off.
{"hour": 12, "minute": 42}
